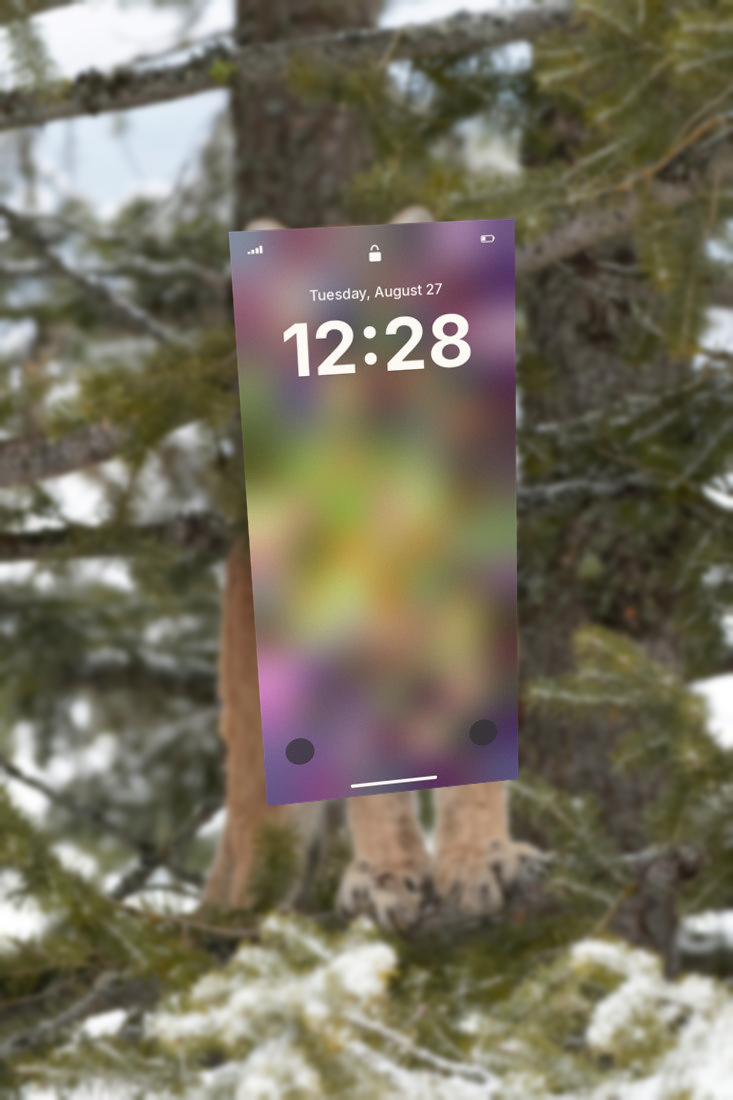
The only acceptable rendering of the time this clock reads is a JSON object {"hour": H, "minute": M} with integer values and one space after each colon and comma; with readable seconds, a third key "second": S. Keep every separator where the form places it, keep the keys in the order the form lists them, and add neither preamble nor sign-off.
{"hour": 12, "minute": 28}
